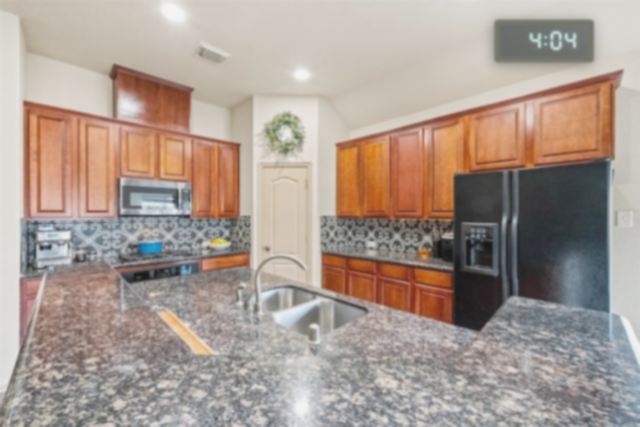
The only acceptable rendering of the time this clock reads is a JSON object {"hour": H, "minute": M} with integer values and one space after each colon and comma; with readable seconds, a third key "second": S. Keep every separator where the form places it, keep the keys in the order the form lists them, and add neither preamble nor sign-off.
{"hour": 4, "minute": 4}
